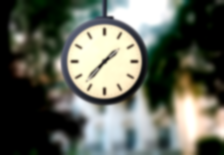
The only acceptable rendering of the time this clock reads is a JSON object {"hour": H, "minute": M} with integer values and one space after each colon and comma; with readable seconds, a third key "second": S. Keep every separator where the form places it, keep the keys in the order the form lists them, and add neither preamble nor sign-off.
{"hour": 1, "minute": 37}
